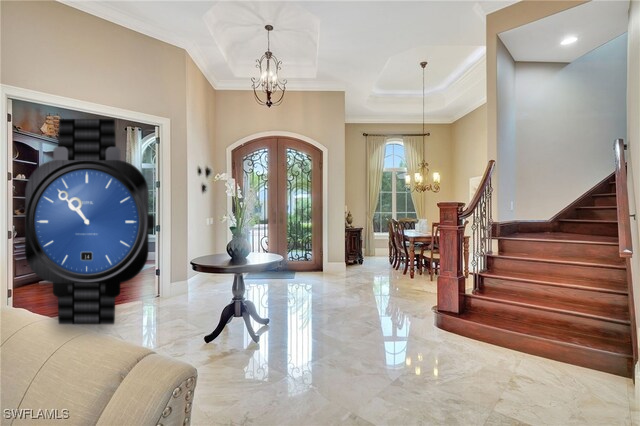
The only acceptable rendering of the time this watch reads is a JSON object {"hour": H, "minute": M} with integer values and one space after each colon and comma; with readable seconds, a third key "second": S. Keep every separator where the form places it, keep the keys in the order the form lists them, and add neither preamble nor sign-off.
{"hour": 10, "minute": 53}
